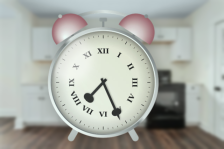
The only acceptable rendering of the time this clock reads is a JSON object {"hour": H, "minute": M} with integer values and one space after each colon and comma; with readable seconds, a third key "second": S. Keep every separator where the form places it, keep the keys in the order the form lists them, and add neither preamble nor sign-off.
{"hour": 7, "minute": 26}
